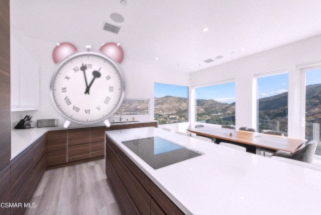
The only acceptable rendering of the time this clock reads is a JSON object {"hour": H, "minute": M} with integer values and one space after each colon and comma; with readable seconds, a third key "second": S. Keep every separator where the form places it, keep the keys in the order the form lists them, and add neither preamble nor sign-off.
{"hour": 12, "minute": 58}
